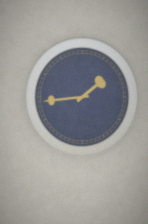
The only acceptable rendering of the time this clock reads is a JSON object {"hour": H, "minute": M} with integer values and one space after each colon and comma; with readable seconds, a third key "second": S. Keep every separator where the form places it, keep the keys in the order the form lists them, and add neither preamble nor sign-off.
{"hour": 1, "minute": 44}
